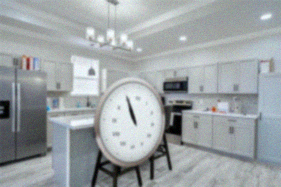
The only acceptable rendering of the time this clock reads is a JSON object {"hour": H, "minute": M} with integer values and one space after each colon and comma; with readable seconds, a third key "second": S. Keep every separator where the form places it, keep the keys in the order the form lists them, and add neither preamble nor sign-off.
{"hour": 10, "minute": 55}
